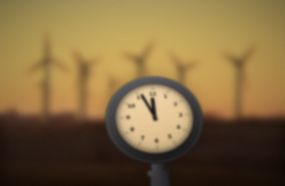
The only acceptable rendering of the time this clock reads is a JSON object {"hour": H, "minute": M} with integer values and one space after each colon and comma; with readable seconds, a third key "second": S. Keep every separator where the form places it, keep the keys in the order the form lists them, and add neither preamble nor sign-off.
{"hour": 11, "minute": 56}
